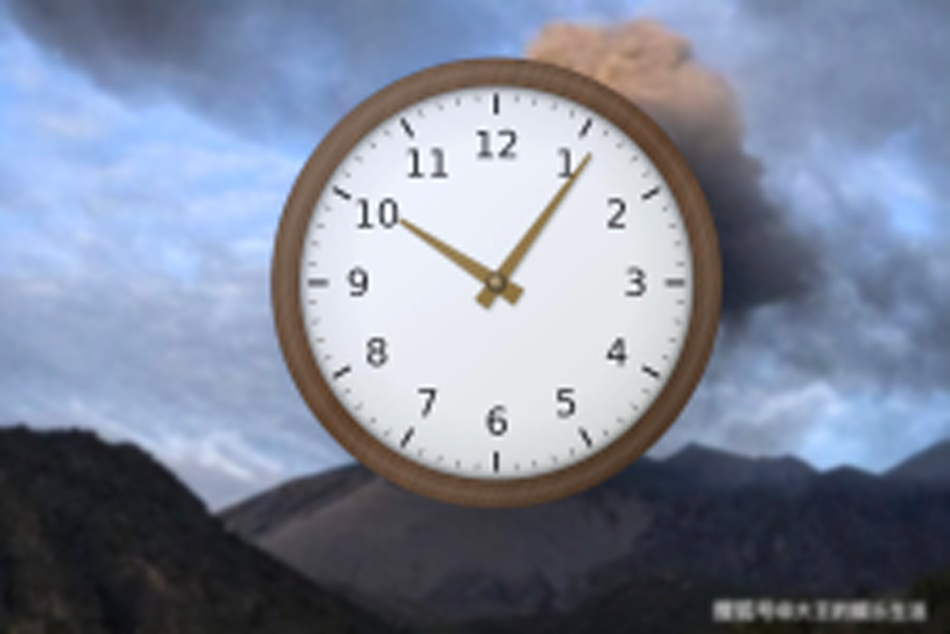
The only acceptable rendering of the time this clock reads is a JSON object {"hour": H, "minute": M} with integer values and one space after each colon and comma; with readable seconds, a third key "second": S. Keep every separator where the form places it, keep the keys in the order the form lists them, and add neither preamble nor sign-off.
{"hour": 10, "minute": 6}
